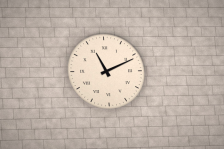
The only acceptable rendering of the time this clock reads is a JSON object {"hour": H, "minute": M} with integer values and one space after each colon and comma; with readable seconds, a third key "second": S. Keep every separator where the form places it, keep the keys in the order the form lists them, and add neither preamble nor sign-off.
{"hour": 11, "minute": 11}
